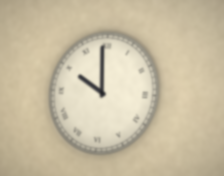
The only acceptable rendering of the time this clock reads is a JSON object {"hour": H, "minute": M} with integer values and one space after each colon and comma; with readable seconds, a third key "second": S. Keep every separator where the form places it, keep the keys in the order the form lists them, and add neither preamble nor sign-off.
{"hour": 9, "minute": 59}
